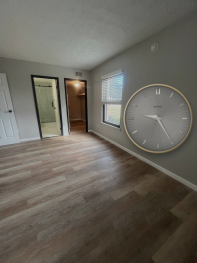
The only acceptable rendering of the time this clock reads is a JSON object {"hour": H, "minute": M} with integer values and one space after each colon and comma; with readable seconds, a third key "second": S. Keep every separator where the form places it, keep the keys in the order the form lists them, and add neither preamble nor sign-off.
{"hour": 9, "minute": 25}
